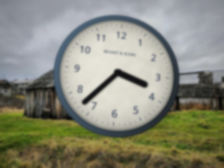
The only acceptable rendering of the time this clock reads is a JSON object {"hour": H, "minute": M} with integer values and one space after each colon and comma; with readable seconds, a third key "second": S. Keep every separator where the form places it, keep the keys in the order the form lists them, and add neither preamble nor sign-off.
{"hour": 3, "minute": 37}
